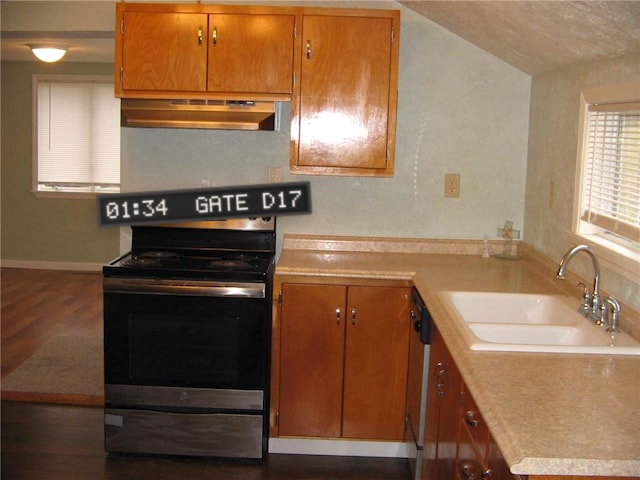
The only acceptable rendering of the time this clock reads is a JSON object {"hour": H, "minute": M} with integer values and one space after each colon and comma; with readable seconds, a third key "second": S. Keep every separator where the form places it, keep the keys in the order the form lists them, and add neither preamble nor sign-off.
{"hour": 1, "minute": 34}
